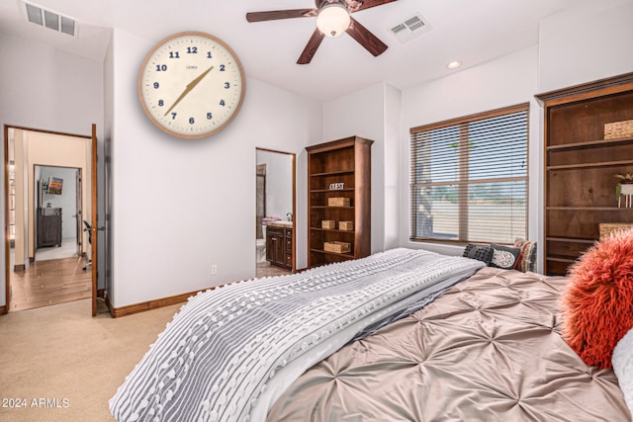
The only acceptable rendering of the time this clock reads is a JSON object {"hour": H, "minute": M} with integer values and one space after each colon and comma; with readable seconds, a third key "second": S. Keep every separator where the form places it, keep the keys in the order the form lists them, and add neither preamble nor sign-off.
{"hour": 1, "minute": 37}
